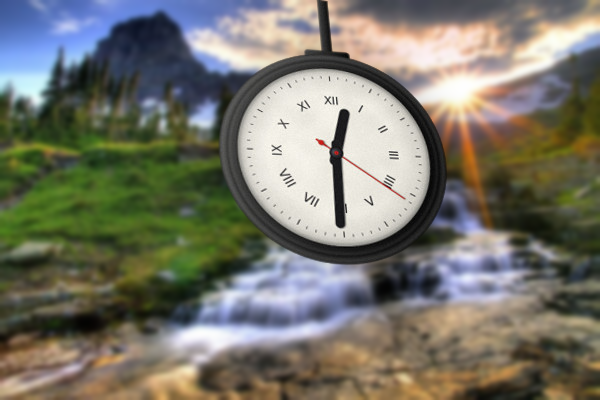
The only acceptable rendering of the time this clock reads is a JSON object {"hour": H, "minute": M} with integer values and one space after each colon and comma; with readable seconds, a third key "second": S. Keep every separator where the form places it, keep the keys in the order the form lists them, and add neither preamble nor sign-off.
{"hour": 12, "minute": 30, "second": 21}
